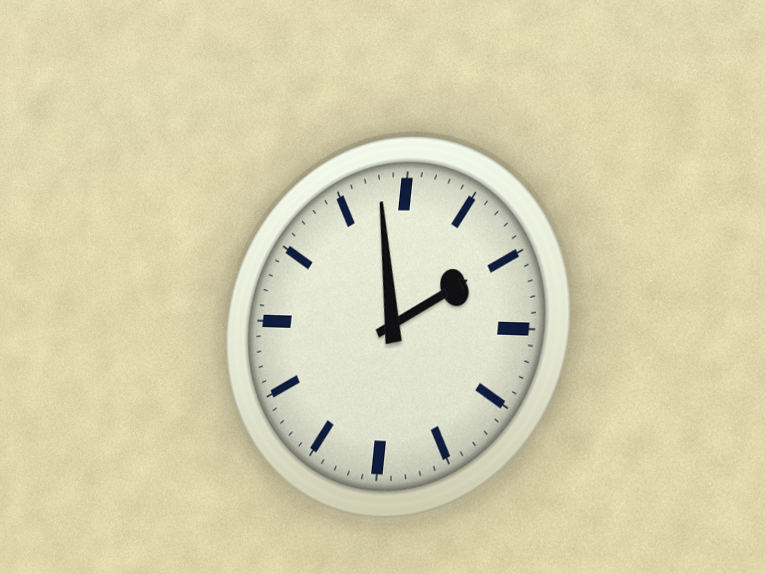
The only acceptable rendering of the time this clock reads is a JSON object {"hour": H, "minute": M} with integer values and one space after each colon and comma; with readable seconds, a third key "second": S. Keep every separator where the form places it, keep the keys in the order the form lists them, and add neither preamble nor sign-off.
{"hour": 1, "minute": 58}
